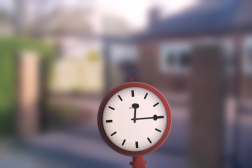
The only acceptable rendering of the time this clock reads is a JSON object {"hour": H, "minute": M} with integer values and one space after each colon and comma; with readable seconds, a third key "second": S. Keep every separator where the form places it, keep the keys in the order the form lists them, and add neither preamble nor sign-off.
{"hour": 12, "minute": 15}
